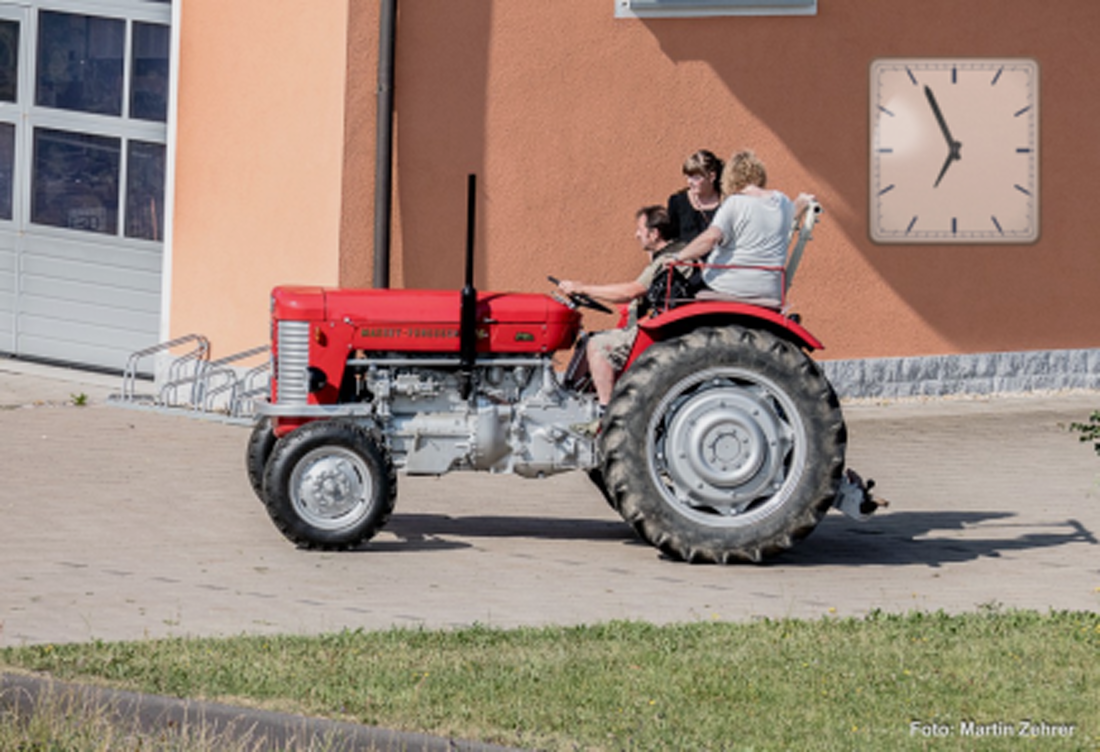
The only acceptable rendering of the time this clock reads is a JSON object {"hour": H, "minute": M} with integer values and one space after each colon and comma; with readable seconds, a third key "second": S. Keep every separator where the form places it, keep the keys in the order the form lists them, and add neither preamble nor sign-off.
{"hour": 6, "minute": 56}
